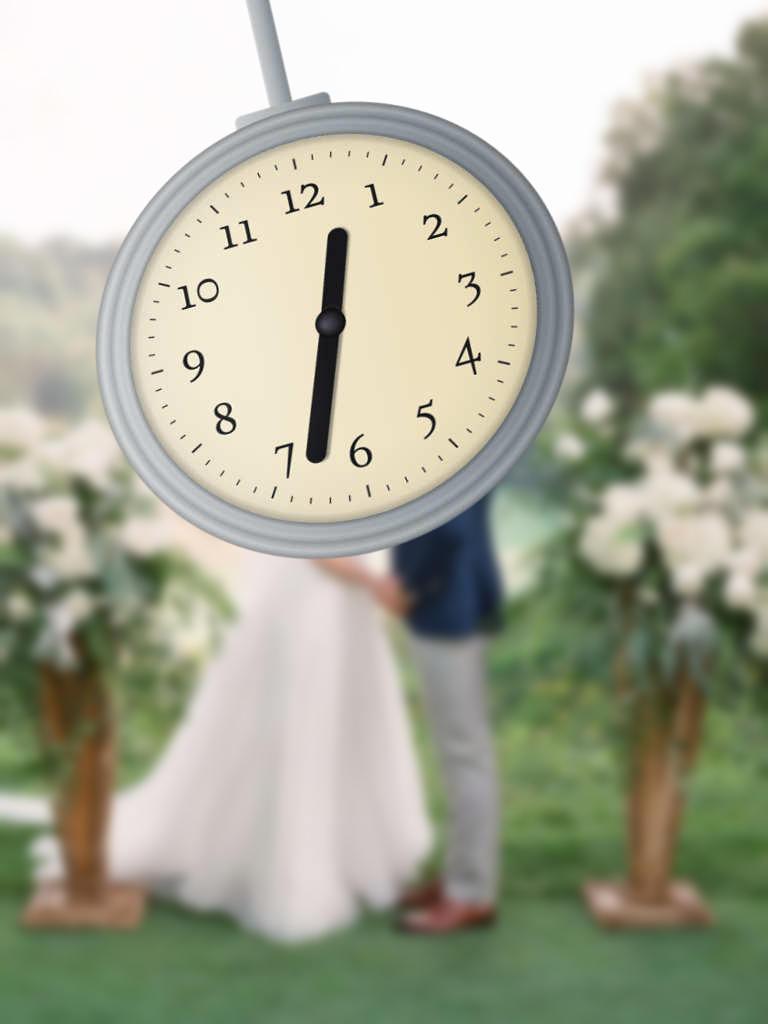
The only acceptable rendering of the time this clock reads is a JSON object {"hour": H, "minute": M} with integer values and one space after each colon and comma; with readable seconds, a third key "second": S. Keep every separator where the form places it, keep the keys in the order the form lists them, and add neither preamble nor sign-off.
{"hour": 12, "minute": 33}
